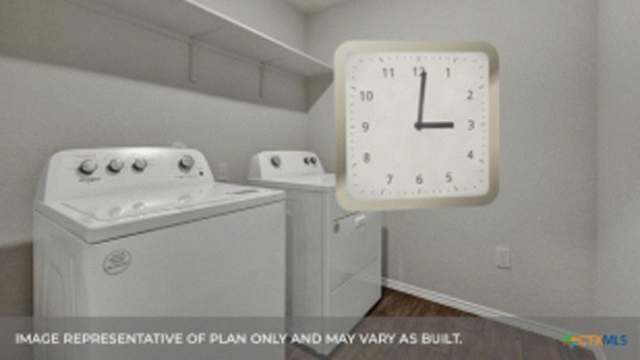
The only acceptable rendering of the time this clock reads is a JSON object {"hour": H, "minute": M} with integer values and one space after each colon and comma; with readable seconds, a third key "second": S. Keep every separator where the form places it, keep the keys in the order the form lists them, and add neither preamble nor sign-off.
{"hour": 3, "minute": 1}
